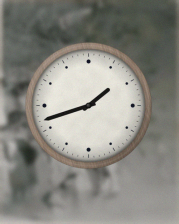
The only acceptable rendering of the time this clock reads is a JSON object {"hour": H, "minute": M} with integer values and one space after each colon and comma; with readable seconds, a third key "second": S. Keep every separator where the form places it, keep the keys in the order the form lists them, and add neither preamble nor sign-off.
{"hour": 1, "minute": 42}
